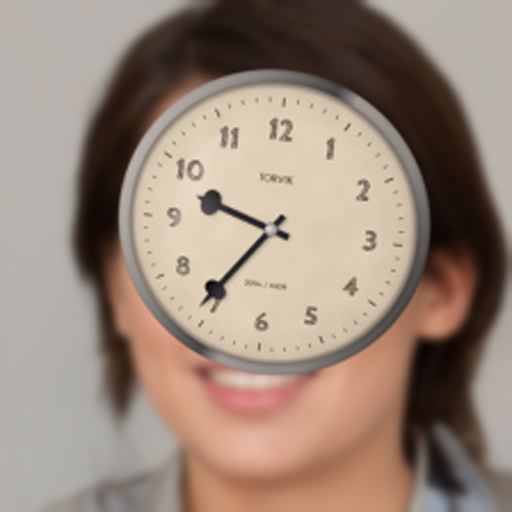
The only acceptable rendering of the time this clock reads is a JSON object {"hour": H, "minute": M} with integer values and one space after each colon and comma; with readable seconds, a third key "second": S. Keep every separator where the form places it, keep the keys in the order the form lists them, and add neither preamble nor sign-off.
{"hour": 9, "minute": 36}
